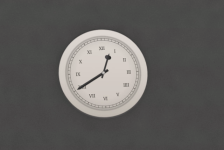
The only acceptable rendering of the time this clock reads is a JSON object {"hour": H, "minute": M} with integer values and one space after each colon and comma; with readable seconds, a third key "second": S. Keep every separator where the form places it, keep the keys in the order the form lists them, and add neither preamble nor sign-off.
{"hour": 12, "minute": 40}
